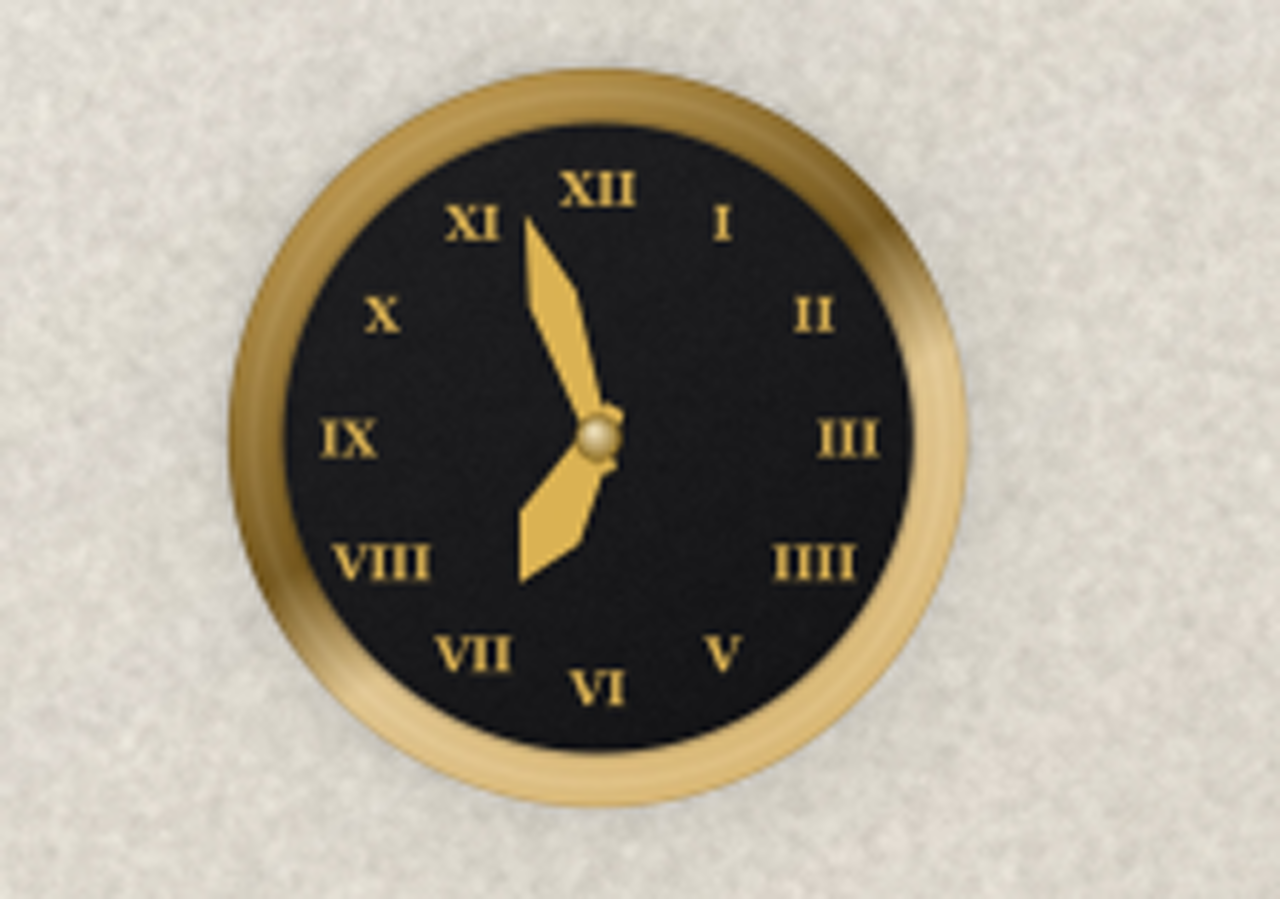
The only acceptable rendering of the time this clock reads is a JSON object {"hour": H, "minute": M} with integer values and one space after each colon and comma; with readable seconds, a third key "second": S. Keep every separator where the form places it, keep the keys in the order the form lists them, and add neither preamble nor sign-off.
{"hour": 6, "minute": 57}
